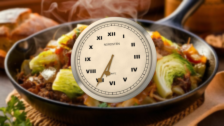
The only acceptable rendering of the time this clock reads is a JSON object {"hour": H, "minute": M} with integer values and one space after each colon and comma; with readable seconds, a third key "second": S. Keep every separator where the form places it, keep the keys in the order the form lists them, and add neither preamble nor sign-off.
{"hour": 6, "minute": 35}
